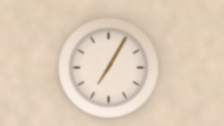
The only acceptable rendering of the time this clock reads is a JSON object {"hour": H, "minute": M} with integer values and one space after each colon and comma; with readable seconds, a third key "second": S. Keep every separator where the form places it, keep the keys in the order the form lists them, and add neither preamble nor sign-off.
{"hour": 7, "minute": 5}
